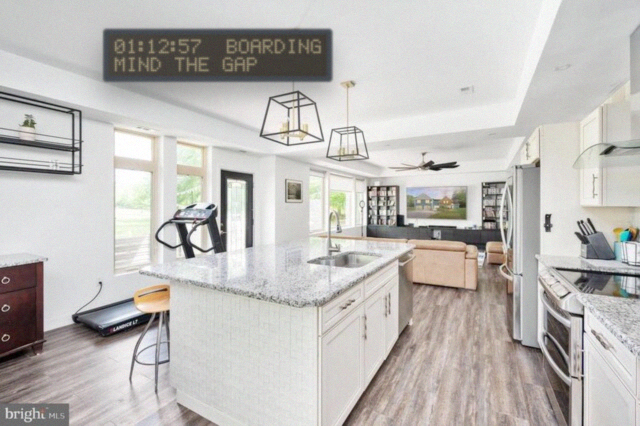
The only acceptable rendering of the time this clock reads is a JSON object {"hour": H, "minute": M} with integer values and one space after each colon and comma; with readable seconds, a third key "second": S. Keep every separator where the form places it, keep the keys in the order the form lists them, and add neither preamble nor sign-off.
{"hour": 1, "minute": 12, "second": 57}
